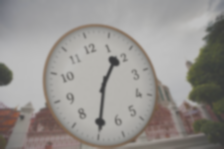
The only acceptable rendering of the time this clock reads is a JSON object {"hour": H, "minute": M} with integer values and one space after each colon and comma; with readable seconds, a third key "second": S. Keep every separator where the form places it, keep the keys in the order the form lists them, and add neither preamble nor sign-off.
{"hour": 1, "minute": 35}
